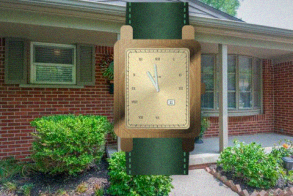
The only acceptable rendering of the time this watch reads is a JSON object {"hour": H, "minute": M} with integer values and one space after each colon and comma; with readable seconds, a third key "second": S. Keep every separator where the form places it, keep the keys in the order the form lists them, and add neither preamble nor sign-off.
{"hour": 10, "minute": 59}
